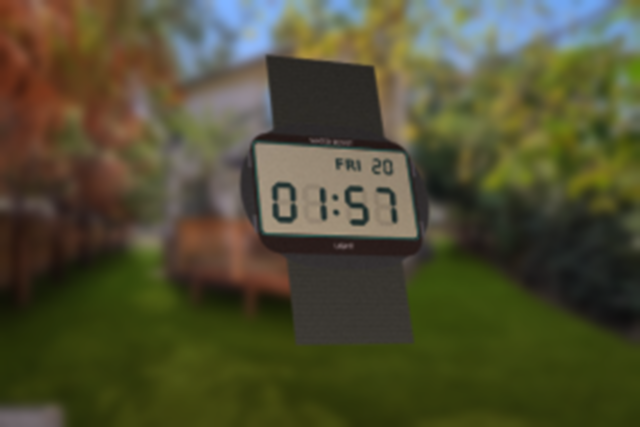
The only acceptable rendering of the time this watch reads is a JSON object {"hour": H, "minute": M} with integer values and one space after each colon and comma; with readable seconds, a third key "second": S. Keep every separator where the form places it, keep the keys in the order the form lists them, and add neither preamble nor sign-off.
{"hour": 1, "minute": 57}
